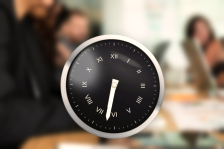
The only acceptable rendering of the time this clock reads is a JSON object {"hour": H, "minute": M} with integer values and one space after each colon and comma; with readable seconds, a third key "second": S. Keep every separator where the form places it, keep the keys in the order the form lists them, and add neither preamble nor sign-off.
{"hour": 6, "minute": 32}
